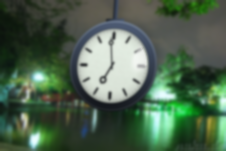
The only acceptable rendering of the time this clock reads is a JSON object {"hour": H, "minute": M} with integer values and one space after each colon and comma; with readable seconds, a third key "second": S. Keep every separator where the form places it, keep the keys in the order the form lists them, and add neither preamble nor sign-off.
{"hour": 6, "minute": 59}
